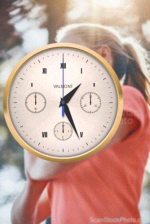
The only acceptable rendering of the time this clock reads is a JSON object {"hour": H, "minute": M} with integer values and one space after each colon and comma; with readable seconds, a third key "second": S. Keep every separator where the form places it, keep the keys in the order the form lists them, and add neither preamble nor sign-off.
{"hour": 1, "minute": 26}
